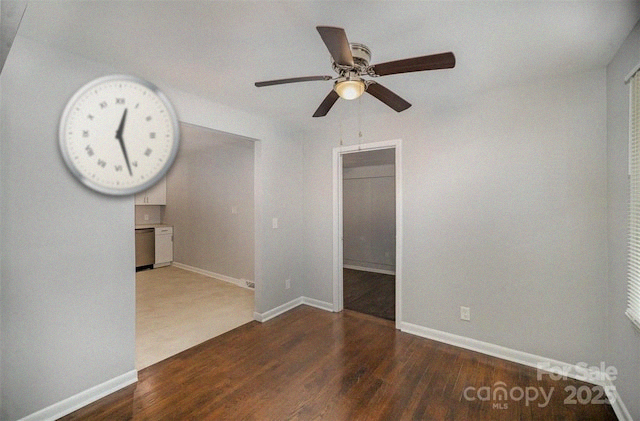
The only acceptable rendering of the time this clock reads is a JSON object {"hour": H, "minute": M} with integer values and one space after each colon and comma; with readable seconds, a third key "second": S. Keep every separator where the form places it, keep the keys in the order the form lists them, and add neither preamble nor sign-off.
{"hour": 12, "minute": 27}
